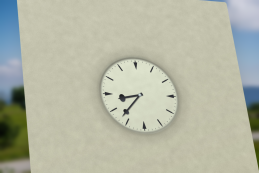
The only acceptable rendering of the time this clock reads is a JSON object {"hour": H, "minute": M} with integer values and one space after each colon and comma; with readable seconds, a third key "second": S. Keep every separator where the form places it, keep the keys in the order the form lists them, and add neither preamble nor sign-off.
{"hour": 8, "minute": 37}
